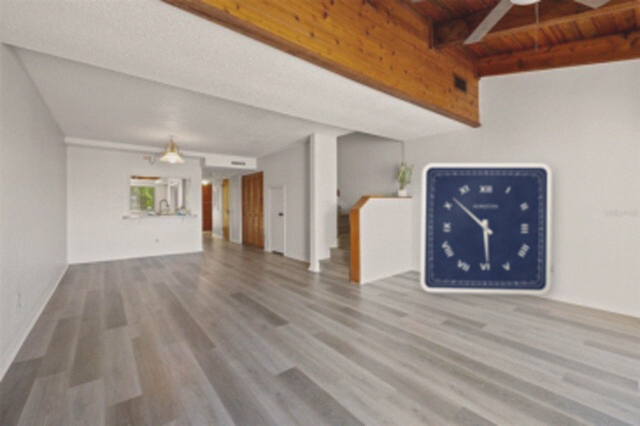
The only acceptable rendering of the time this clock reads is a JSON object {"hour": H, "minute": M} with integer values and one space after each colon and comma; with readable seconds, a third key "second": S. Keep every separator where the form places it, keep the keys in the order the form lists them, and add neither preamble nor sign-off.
{"hour": 5, "minute": 52}
